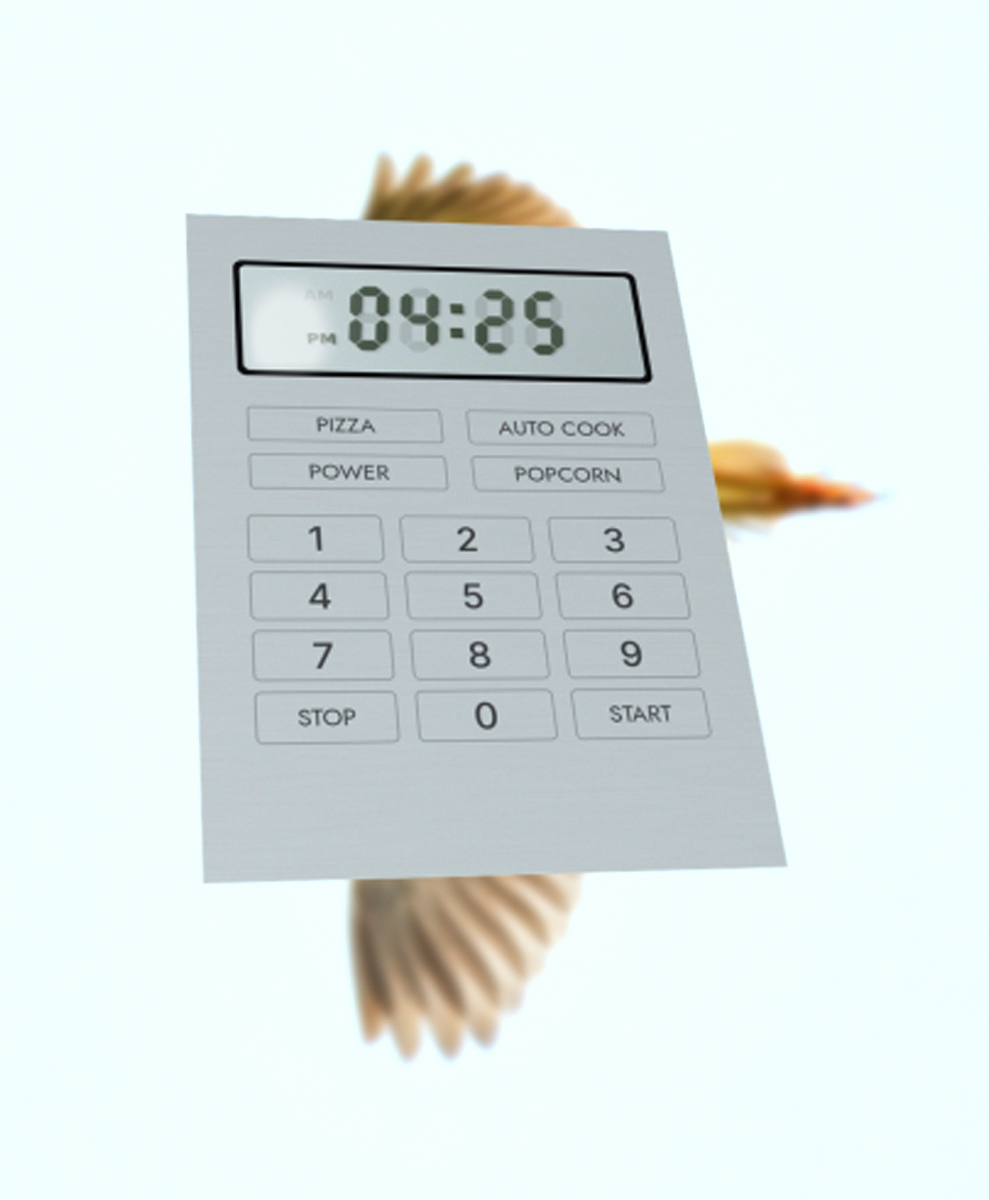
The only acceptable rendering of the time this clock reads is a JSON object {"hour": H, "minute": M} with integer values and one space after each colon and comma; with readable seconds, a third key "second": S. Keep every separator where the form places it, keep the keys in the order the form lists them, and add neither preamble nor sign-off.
{"hour": 4, "minute": 25}
